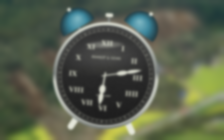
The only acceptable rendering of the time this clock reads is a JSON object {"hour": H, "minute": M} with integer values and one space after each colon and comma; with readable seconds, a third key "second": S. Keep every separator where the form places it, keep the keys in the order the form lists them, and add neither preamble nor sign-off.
{"hour": 6, "minute": 13}
